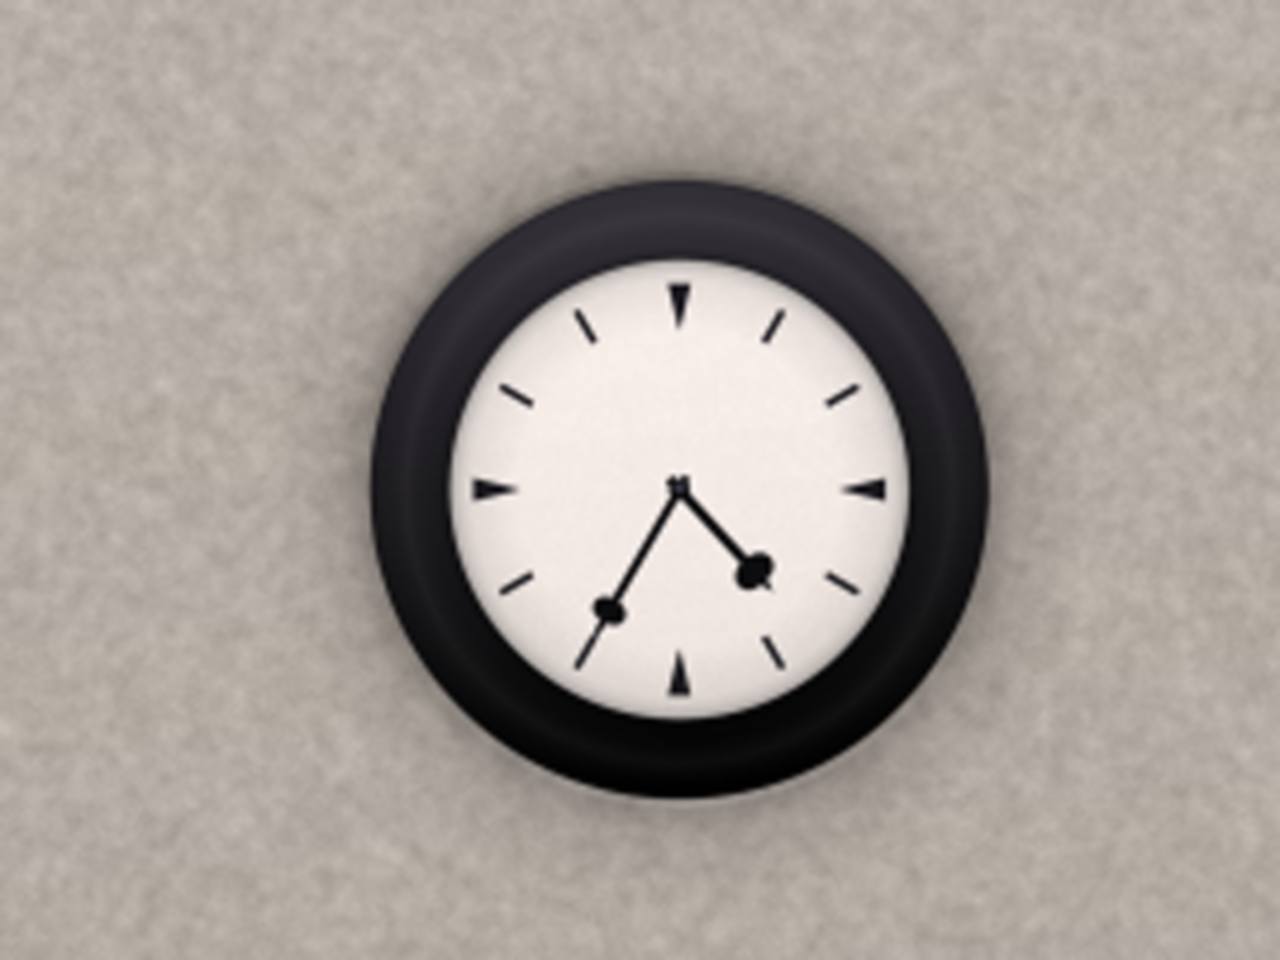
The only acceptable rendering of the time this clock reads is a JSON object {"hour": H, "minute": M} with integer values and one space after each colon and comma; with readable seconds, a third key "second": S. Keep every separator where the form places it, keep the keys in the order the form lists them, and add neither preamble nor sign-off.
{"hour": 4, "minute": 35}
